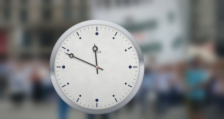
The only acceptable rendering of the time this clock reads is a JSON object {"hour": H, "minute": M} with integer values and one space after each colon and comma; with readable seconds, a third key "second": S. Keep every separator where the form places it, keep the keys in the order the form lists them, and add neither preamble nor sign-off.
{"hour": 11, "minute": 49}
